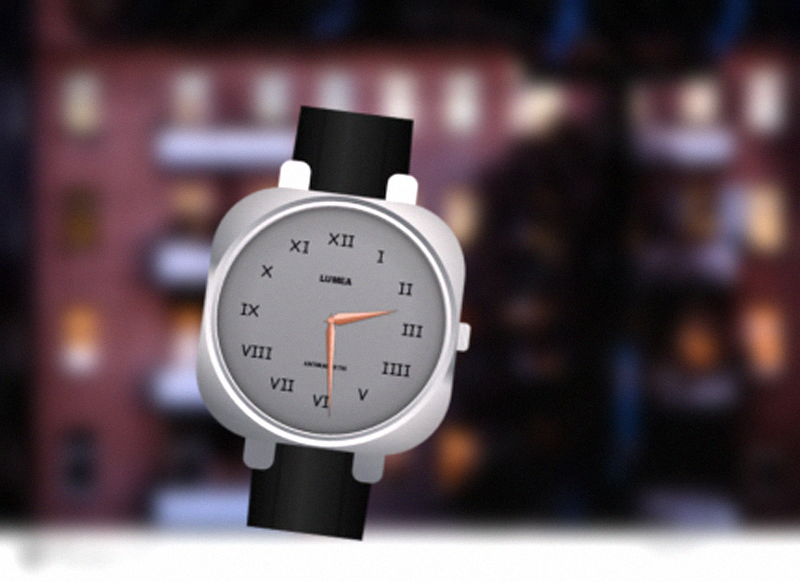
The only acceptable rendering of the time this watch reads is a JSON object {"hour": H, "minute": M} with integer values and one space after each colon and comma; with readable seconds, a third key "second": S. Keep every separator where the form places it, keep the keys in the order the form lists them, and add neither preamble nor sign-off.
{"hour": 2, "minute": 29}
